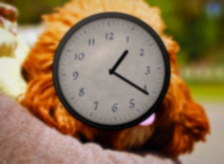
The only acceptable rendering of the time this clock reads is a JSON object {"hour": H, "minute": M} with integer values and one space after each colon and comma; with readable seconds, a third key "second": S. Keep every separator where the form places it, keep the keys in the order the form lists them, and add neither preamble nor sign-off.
{"hour": 1, "minute": 21}
